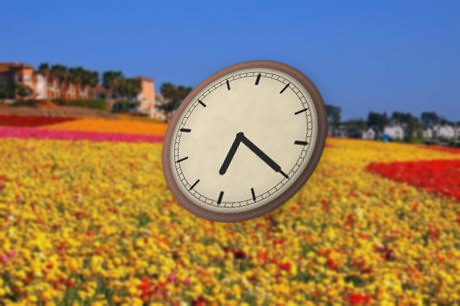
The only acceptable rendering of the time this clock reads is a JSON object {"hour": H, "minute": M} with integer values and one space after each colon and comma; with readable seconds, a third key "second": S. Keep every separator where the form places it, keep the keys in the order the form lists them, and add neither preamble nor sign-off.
{"hour": 6, "minute": 20}
